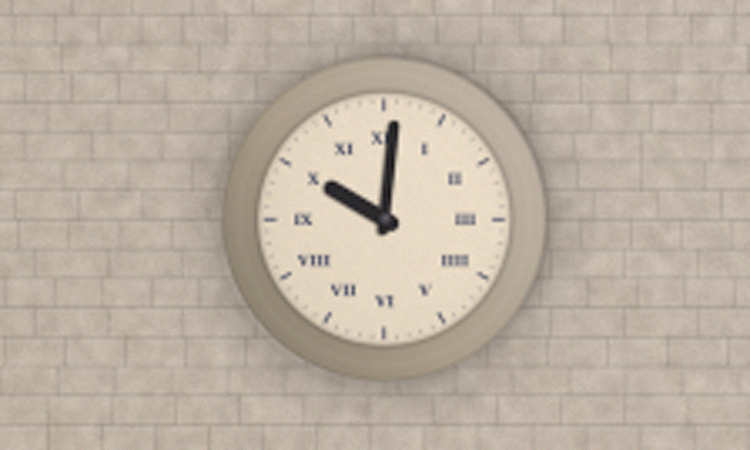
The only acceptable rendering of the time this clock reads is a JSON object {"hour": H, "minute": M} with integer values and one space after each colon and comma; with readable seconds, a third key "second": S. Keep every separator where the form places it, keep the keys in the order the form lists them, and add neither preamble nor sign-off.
{"hour": 10, "minute": 1}
